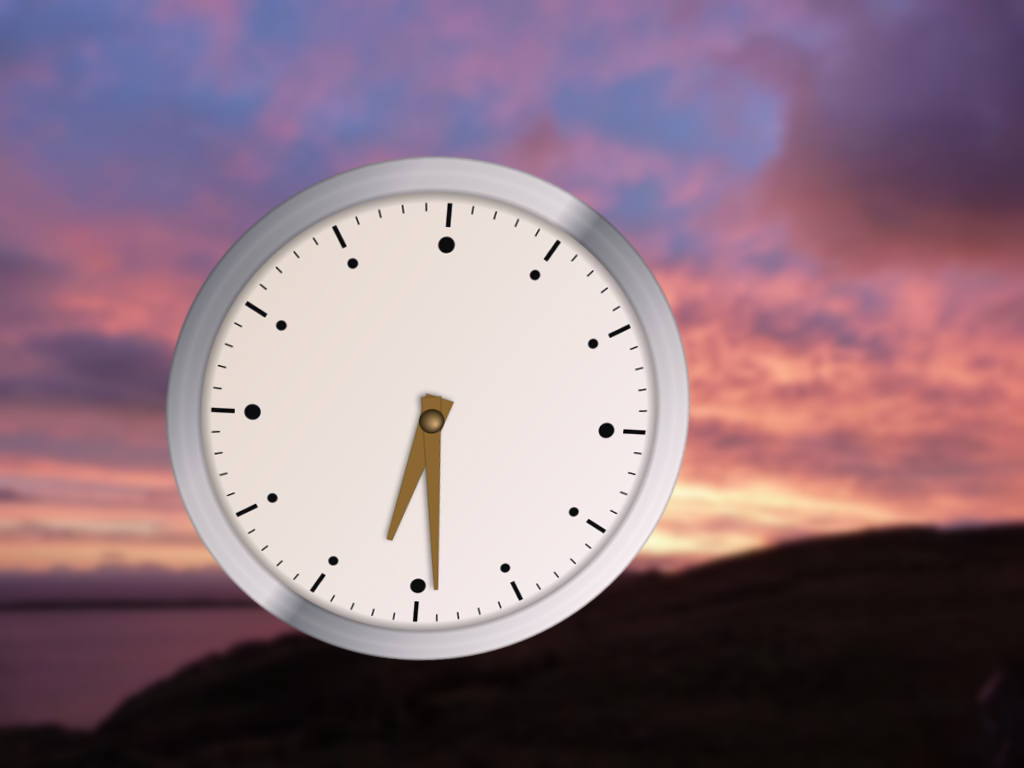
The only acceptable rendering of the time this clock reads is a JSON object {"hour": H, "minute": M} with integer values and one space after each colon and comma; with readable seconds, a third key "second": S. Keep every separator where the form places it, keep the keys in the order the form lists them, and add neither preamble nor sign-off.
{"hour": 6, "minute": 29}
